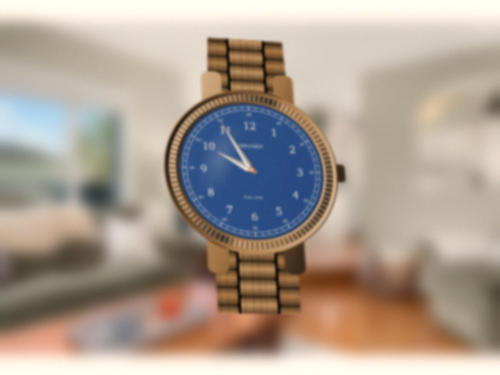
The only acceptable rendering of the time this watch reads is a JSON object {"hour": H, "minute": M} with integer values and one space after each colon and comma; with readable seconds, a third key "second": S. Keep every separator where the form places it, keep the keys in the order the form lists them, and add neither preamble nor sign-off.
{"hour": 9, "minute": 55}
